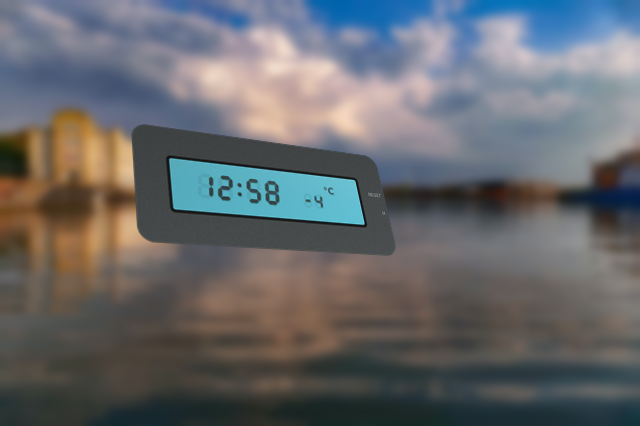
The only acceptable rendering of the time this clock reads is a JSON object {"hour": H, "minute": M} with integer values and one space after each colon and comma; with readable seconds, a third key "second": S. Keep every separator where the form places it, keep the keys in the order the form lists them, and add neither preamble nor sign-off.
{"hour": 12, "minute": 58}
